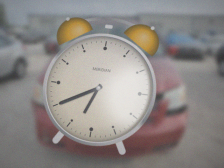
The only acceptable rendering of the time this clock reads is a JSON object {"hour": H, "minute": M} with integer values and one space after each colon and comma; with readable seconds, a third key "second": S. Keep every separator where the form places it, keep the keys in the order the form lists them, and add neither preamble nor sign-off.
{"hour": 6, "minute": 40}
